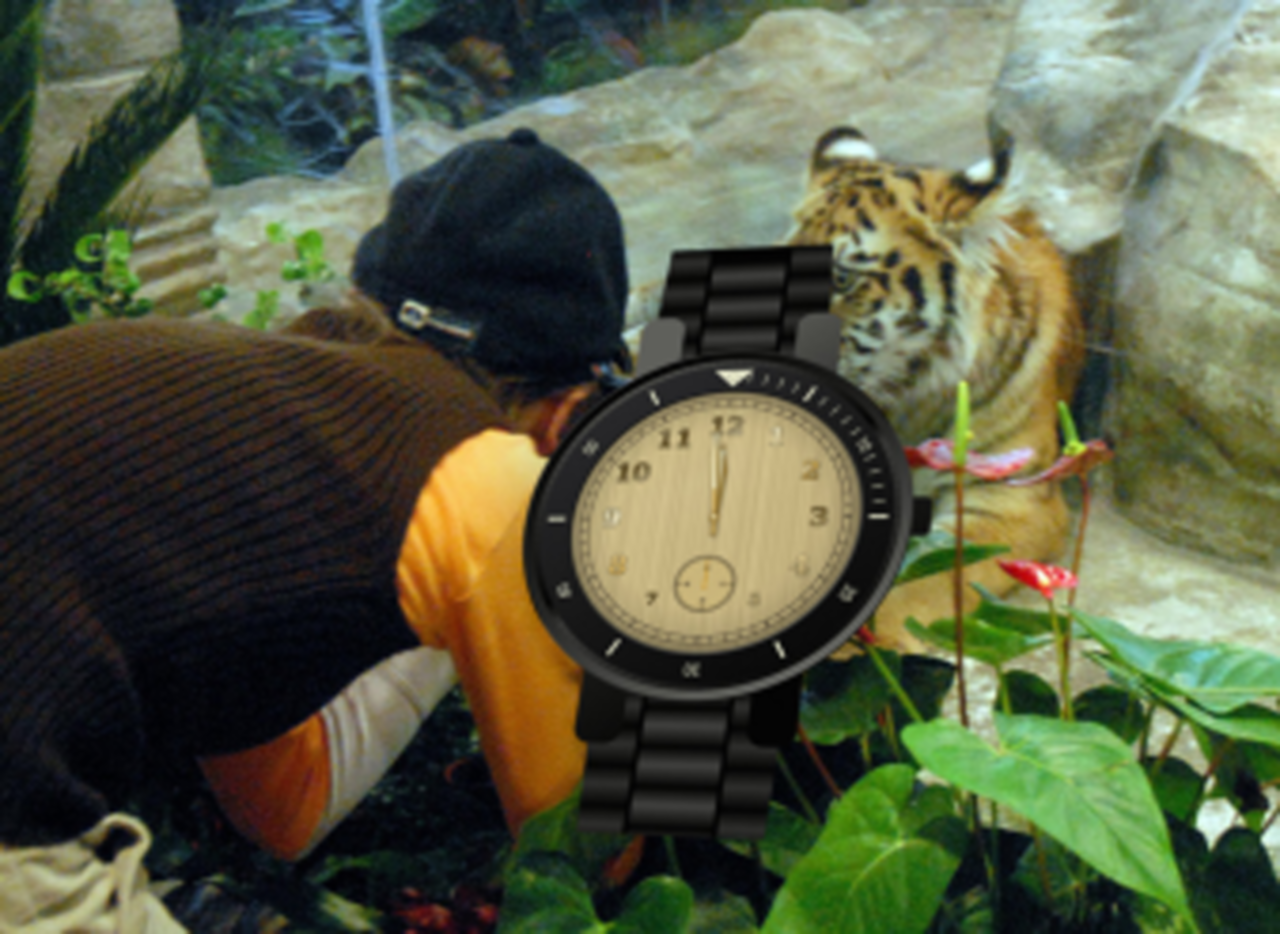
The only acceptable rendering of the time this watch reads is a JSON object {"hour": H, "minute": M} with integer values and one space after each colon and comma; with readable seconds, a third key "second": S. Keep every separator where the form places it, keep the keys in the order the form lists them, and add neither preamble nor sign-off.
{"hour": 11, "minute": 59}
